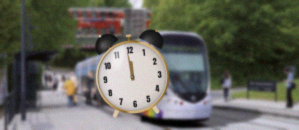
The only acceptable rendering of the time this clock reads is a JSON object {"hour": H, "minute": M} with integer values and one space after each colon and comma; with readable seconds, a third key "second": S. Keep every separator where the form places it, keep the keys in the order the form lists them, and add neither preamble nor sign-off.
{"hour": 11, "minute": 59}
